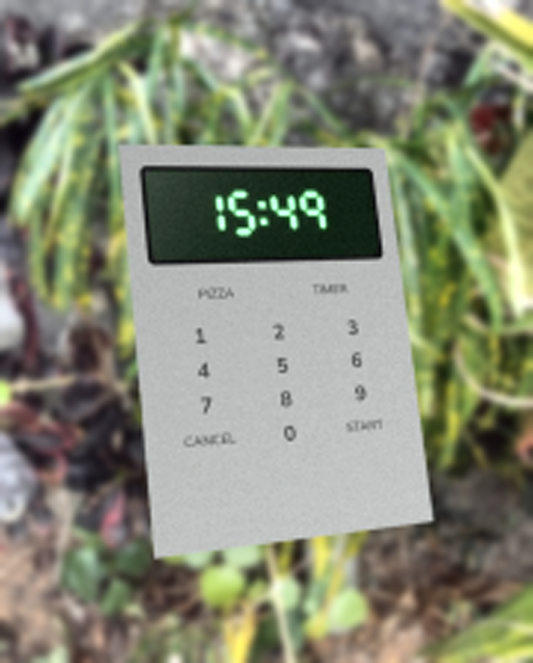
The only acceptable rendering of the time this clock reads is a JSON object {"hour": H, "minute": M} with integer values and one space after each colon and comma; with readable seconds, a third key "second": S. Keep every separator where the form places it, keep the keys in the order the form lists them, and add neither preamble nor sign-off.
{"hour": 15, "minute": 49}
